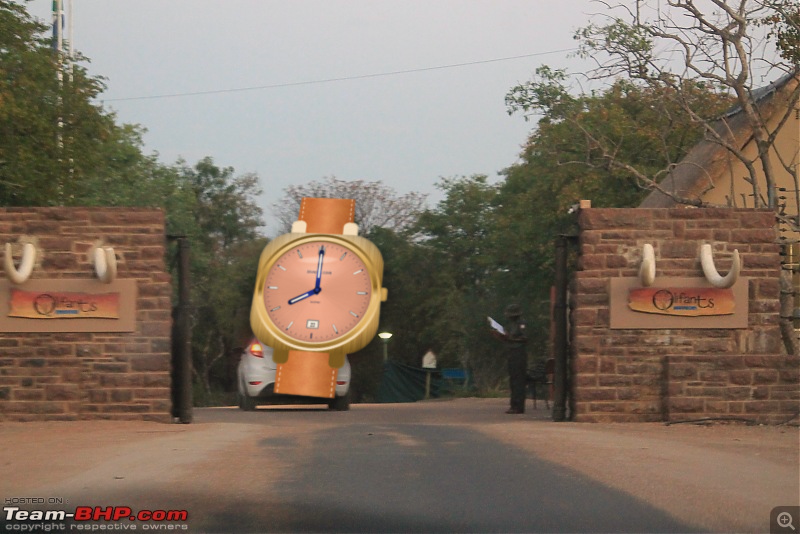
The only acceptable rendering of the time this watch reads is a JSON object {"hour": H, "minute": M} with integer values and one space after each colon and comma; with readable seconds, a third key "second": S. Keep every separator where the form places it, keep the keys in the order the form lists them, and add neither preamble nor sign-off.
{"hour": 8, "minute": 0}
